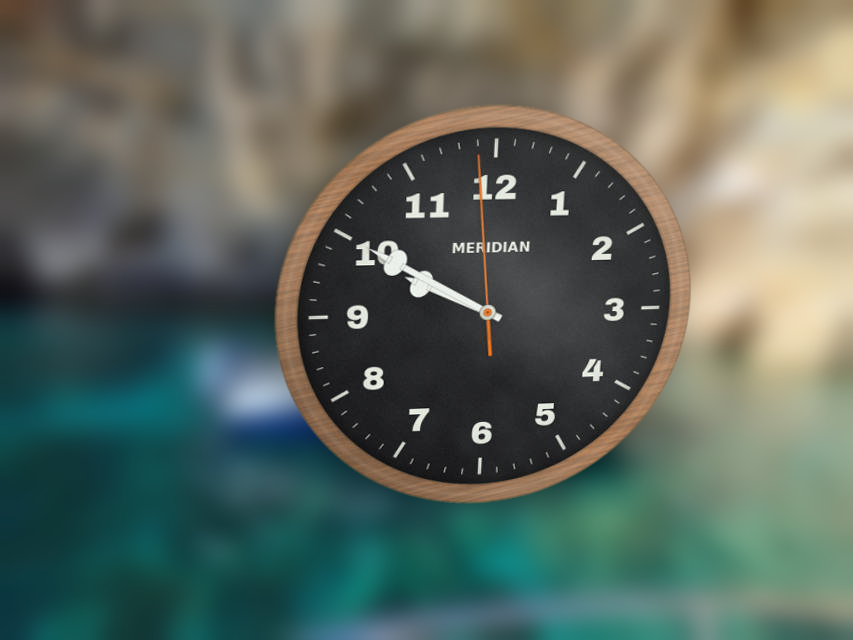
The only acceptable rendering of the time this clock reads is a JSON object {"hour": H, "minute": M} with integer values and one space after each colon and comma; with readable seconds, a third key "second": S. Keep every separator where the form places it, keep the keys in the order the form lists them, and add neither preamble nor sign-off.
{"hour": 9, "minute": 49, "second": 59}
